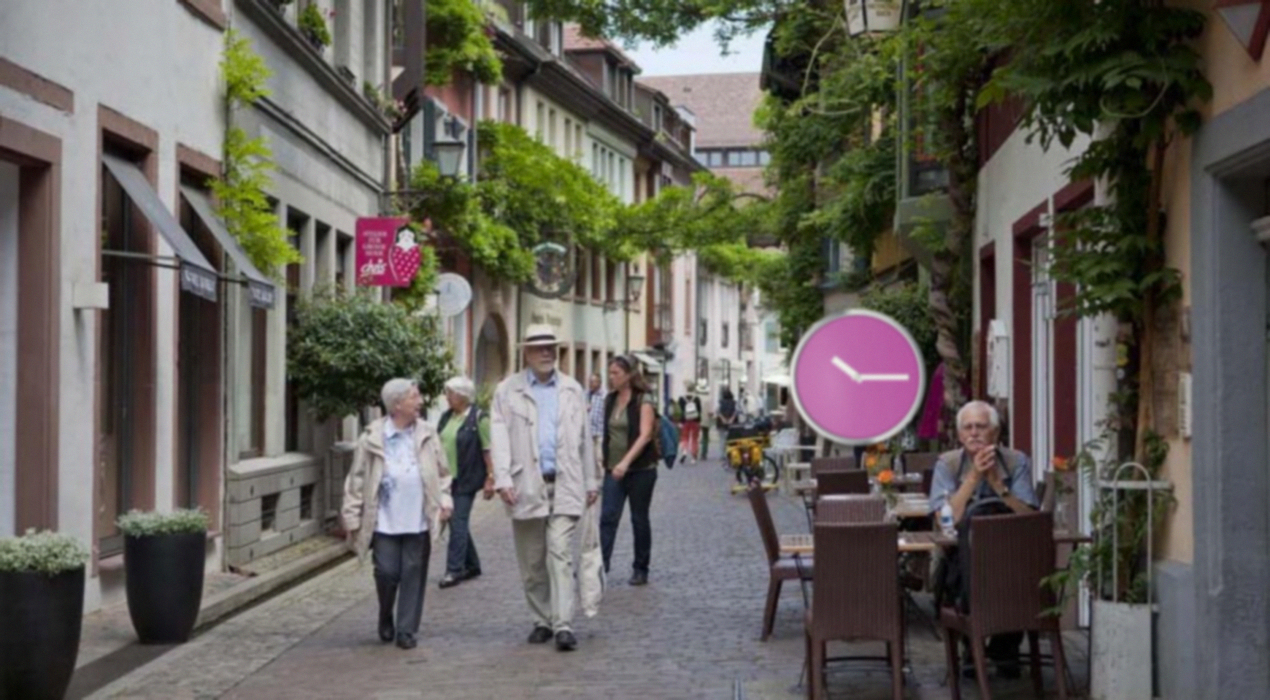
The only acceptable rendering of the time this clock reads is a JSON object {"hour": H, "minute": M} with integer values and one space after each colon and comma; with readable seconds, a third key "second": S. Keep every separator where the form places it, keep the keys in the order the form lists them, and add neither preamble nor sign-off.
{"hour": 10, "minute": 15}
